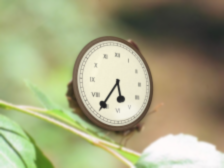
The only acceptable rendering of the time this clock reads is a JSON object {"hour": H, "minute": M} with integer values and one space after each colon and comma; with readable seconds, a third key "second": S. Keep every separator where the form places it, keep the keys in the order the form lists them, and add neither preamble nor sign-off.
{"hour": 5, "minute": 36}
